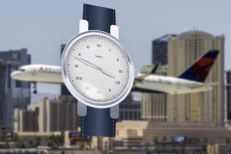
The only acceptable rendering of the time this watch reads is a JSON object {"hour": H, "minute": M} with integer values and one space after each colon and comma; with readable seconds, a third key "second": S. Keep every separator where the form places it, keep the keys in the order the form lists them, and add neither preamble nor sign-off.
{"hour": 3, "minute": 48}
